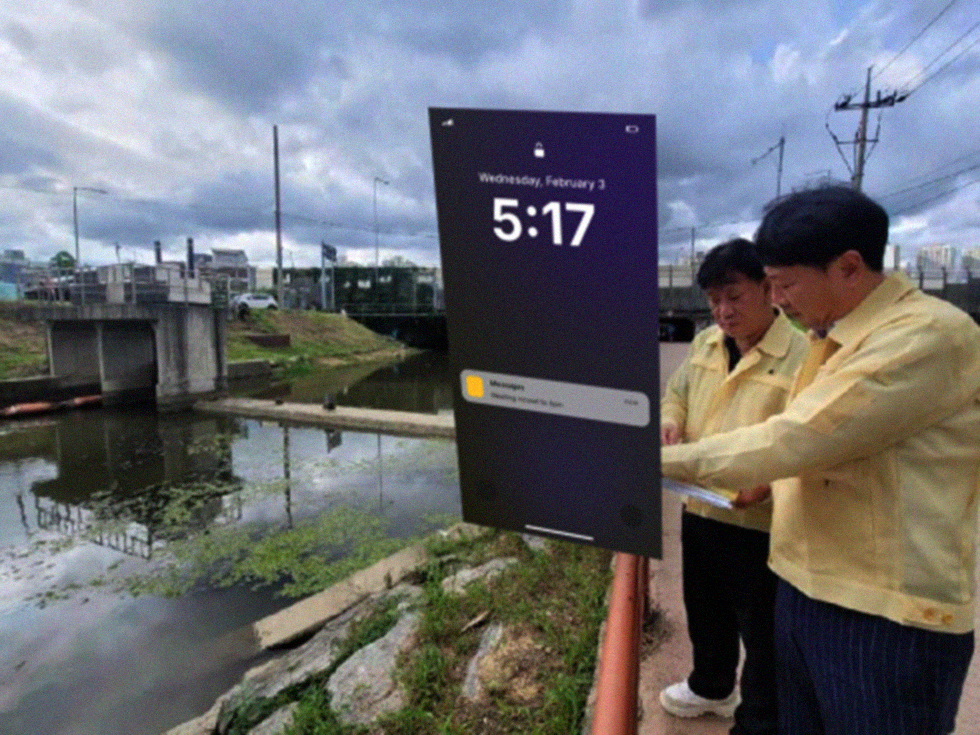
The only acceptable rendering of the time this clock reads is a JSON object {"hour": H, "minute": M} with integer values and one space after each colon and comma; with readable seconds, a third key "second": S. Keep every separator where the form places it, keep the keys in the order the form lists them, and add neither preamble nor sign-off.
{"hour": 5, "minute": 17}
